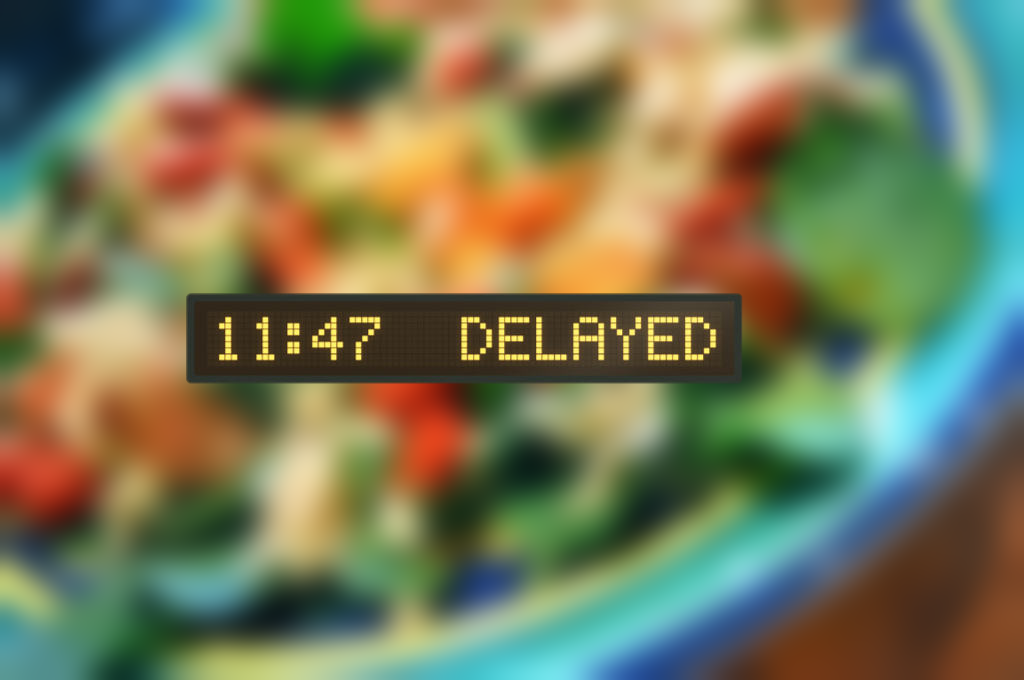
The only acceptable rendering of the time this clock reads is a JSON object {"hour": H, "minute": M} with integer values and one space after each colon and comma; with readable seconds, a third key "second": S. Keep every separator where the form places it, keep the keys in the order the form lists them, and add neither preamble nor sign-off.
{"hour": 11, "minute": 47}
